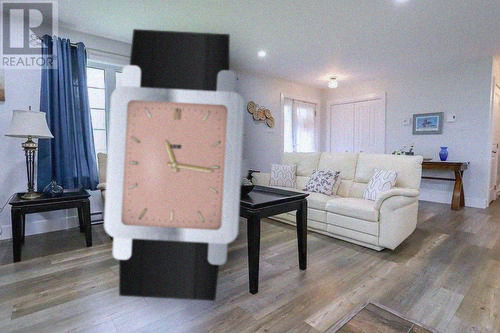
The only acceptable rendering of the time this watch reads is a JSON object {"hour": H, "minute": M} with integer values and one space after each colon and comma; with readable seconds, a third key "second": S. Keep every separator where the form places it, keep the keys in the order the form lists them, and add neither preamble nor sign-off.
{"hour": 11, "minute": 16}
